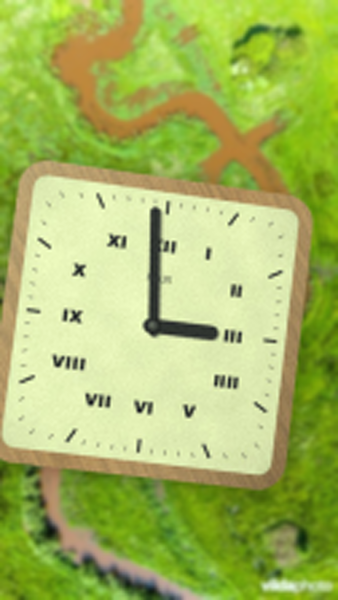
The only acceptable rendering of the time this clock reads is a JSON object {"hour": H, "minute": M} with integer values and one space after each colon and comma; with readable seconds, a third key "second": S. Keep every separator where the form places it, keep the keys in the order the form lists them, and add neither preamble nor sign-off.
{"hour": 2, "minute": 59}
